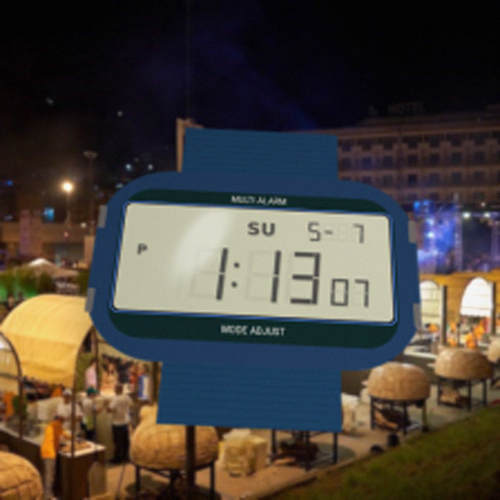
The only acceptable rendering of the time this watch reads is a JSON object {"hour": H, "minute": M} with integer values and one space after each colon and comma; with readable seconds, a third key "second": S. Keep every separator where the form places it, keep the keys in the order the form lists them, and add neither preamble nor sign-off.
{"hour": 1, "minute": 13, "second": 7}
